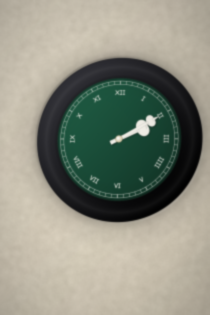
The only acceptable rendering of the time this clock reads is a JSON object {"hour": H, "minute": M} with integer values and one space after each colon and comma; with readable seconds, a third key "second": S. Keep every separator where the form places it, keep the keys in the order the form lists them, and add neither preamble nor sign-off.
{"hour": 2, "minute": 10}
